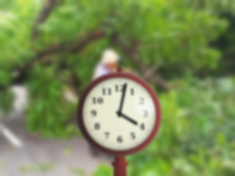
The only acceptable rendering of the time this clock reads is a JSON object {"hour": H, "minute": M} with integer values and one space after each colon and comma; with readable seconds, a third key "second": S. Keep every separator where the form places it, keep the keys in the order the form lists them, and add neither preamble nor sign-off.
{"hour": 4, "minute": 2}
